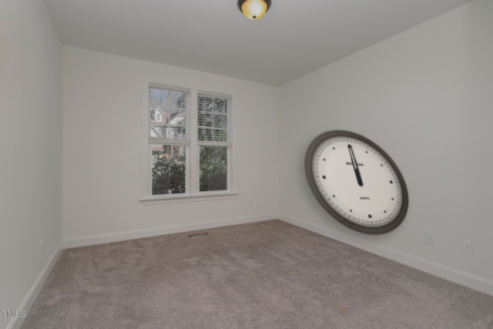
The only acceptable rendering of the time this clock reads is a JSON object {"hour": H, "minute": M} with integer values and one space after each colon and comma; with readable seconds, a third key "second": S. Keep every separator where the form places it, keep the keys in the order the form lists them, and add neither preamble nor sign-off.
{"hour": 12, "minute": 0}
